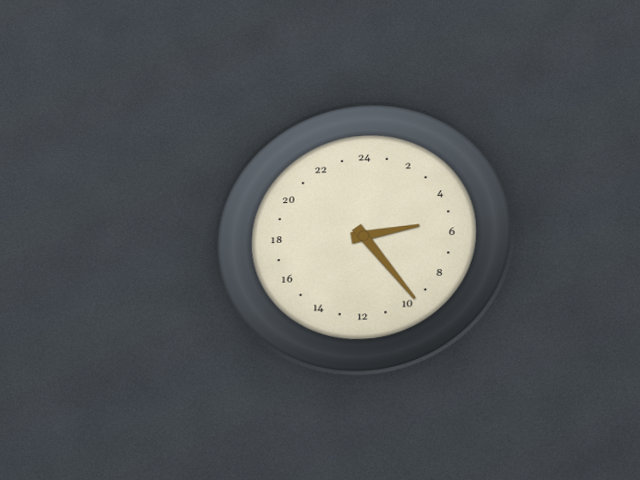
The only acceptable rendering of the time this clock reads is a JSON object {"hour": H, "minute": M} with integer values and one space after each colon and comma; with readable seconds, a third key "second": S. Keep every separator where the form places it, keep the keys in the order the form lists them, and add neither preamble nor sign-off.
{"hour": 5, "minute": 24}
